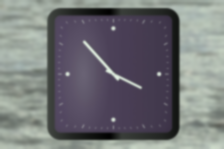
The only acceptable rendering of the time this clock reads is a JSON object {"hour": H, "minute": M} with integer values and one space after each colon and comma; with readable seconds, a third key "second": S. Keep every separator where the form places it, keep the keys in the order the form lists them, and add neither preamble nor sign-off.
{"hour": 3, "minute": 53}
